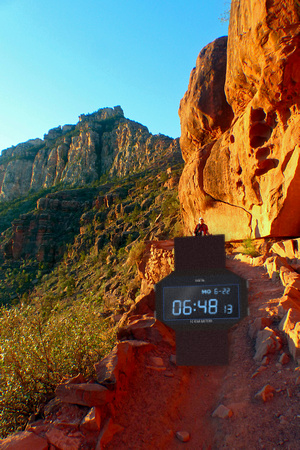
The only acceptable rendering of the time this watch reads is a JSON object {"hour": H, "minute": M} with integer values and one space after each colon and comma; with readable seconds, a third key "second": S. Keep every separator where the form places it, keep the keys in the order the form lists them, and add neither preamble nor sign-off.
{"hour": 6, "minute": 48, "second": 13}
